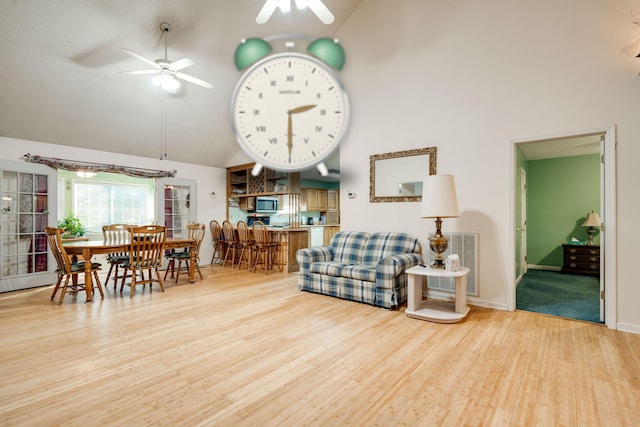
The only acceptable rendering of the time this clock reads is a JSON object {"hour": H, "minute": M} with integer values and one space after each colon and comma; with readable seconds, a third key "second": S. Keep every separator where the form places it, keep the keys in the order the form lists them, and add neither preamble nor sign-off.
{"hour": 2, "minute": 30}
